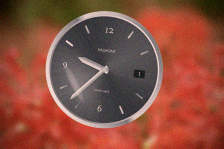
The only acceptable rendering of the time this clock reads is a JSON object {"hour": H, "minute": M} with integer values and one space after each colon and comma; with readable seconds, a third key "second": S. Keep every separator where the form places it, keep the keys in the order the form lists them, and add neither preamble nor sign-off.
{"hour": 9, "minute": 37}
